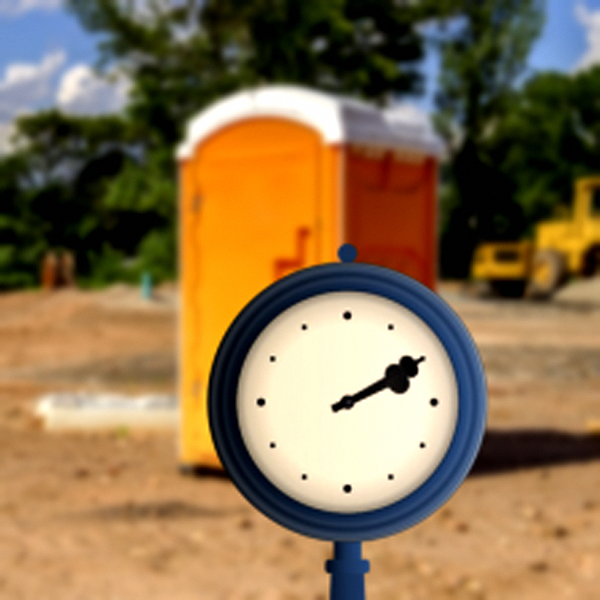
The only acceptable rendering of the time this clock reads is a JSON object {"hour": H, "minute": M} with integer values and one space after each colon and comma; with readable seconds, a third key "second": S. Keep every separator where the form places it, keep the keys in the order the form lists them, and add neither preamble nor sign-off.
{"hour": 2, "minute": 10}
